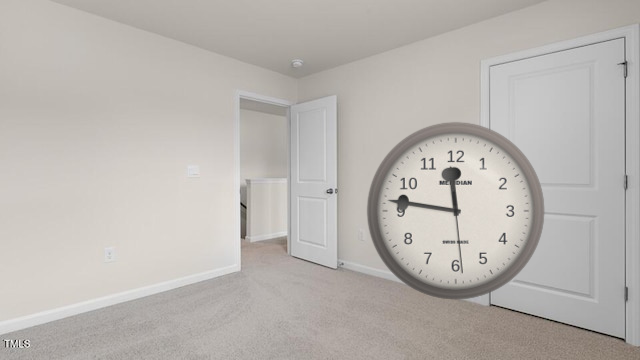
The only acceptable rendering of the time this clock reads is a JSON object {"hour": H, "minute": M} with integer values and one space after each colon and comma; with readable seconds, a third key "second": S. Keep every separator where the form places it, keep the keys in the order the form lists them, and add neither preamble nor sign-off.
{"hour": 11, "minute": 46, "second": 29}
